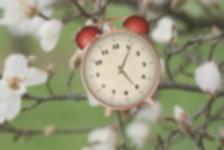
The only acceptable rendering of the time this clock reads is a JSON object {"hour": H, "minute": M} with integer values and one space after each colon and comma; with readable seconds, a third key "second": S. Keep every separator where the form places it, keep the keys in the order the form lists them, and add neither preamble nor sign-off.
{"hour": 5, "minute": 6}
